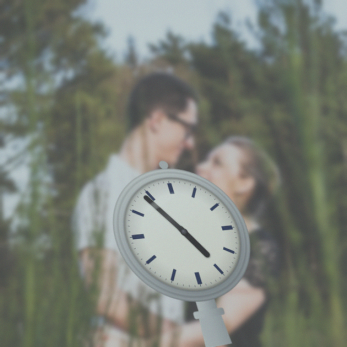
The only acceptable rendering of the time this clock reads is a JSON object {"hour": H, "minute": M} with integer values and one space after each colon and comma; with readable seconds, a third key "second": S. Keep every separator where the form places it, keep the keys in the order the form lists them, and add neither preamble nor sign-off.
{"hour": 4, "minute": 54}
